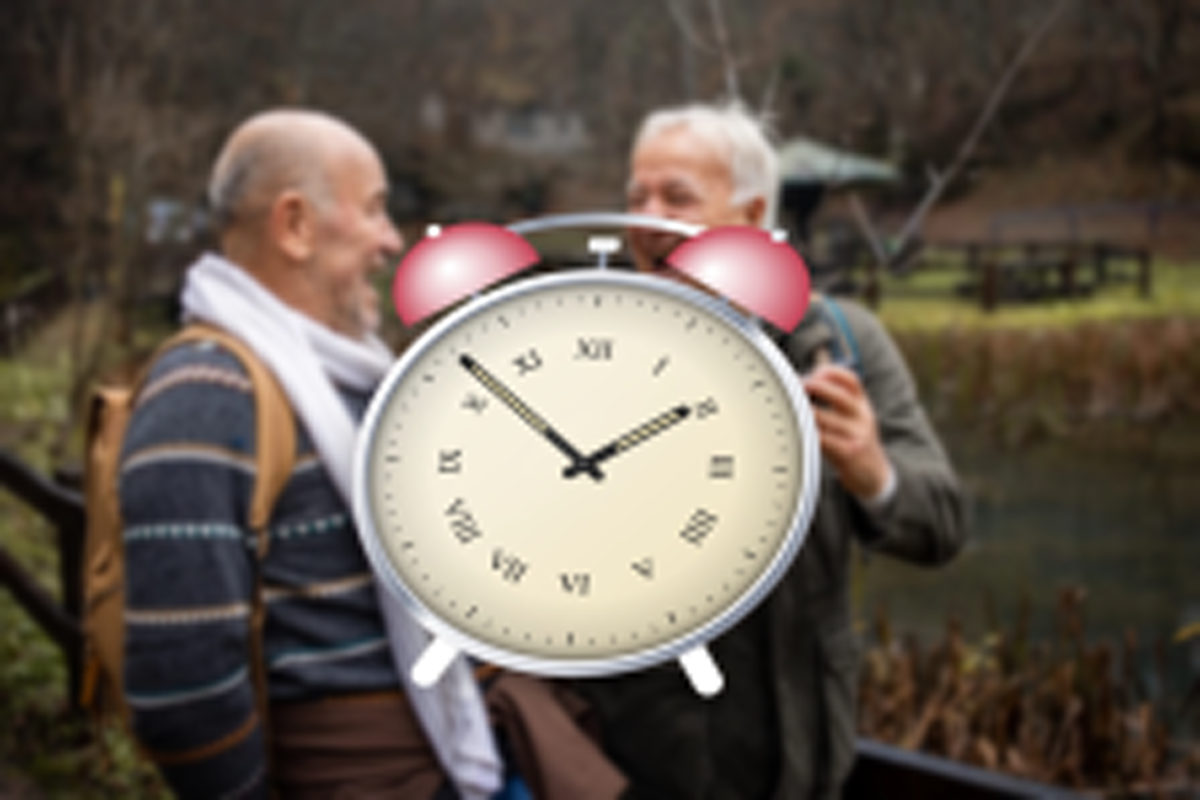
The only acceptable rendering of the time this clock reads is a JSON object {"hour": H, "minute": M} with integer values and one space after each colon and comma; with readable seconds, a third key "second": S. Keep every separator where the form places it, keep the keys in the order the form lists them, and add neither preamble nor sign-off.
{"hour": 1, "minute": 52}
